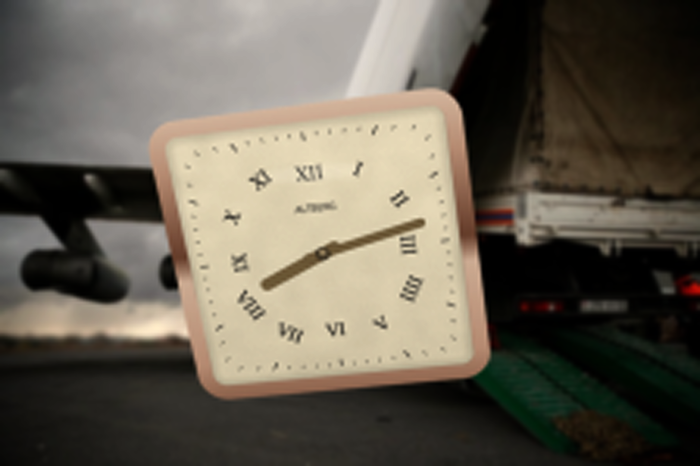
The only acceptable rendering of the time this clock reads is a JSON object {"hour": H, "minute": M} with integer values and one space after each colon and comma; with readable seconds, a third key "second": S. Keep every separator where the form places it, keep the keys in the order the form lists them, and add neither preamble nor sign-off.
{"hour": 8, "minute": 13}
